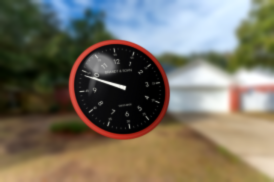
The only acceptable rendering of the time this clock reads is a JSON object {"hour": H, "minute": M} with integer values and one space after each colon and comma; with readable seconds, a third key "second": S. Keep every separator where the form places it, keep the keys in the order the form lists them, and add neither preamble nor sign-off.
{"hour": 9, "minute": 49}
